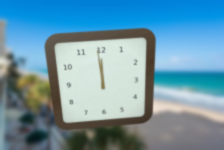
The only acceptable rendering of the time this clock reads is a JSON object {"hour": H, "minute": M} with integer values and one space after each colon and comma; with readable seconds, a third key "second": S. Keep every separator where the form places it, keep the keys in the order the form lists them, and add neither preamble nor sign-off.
{"hour": 11, "minute": 59}
